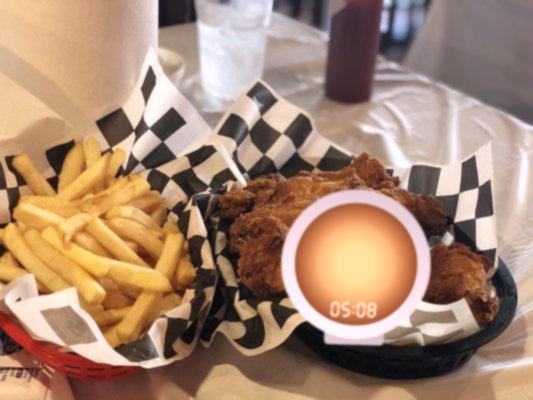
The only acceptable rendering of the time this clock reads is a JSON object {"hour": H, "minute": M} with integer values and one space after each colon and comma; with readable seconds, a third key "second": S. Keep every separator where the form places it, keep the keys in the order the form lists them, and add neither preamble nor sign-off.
{"hour": 5, "minute": 8}
